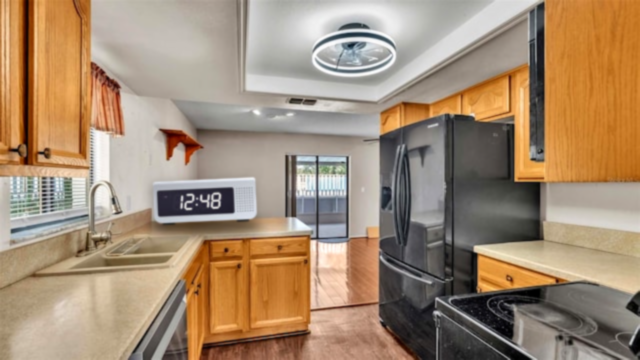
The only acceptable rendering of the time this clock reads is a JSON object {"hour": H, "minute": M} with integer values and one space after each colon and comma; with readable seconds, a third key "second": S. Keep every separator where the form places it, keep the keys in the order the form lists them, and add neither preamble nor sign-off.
{"hour": 12, "minute": 48}
